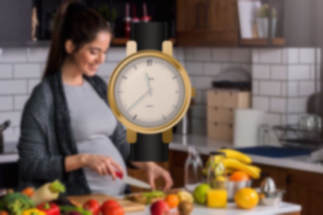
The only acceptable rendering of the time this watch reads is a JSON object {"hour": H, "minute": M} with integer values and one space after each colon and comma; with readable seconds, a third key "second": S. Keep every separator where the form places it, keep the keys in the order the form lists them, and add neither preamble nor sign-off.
{"hour": 11, "minute": 38}
